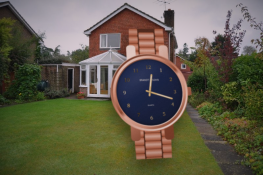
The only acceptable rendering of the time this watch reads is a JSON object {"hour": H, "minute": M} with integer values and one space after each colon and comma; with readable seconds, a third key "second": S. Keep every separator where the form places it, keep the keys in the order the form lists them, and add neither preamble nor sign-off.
{"hour": 12, "minute": 18}
